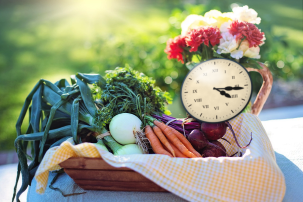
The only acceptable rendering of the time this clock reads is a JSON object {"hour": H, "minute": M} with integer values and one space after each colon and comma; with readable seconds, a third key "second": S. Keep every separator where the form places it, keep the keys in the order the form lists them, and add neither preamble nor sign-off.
{"hour": 4, "minute": 16}
